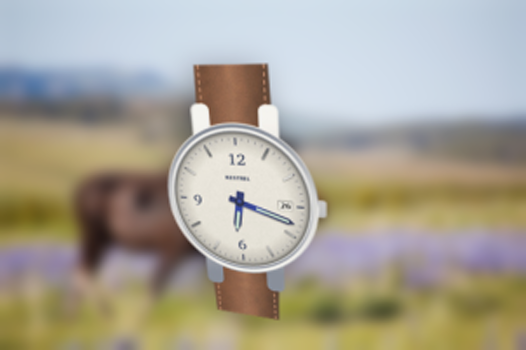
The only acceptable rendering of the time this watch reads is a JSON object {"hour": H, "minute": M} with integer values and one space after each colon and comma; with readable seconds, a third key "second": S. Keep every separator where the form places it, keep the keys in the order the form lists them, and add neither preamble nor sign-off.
{"hour": 6, "minute": 18}
